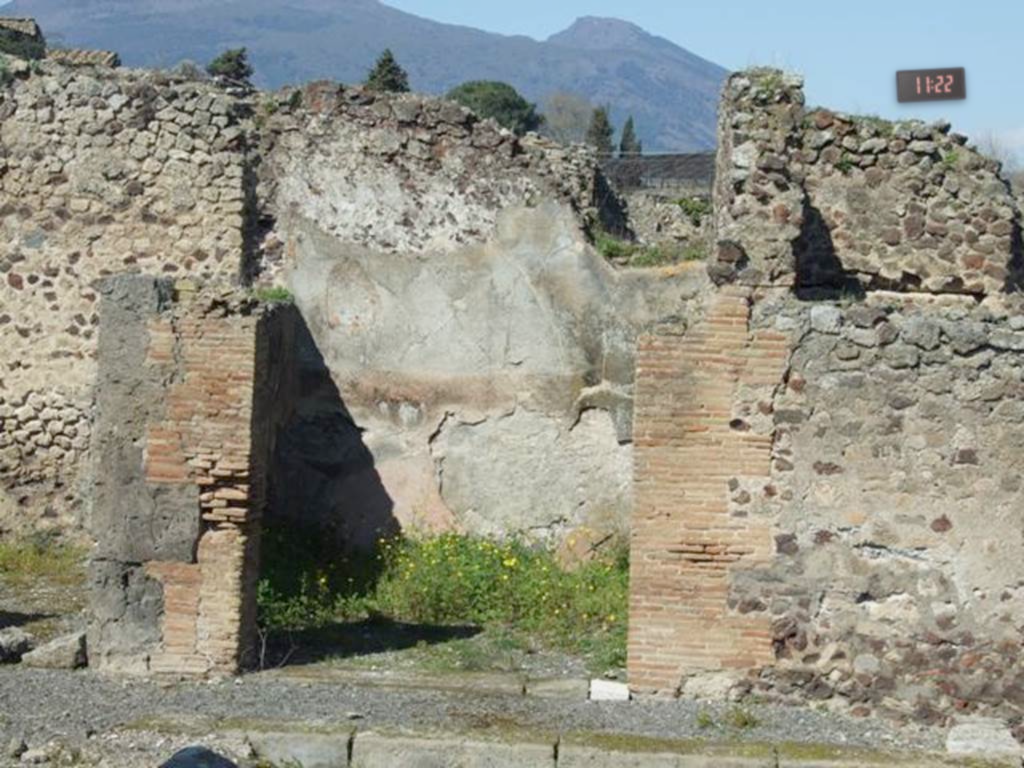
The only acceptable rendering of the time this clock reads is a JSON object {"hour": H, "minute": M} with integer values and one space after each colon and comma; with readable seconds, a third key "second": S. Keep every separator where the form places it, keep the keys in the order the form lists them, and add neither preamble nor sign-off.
{"hour": 11, "minute": 22}
